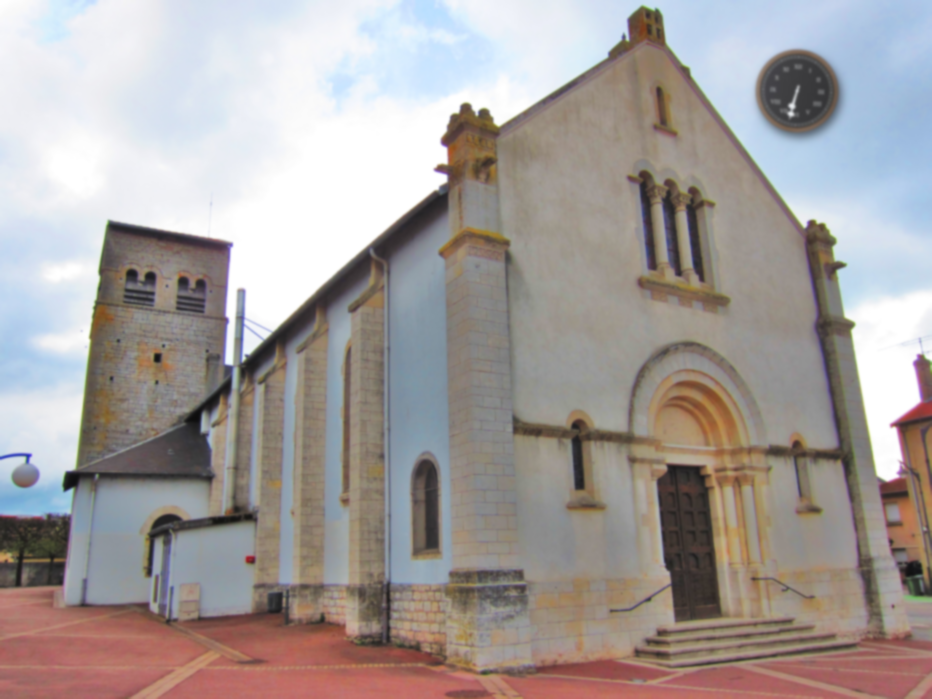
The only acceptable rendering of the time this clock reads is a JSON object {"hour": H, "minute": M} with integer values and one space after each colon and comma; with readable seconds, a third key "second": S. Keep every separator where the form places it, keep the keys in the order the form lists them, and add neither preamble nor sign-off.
{"hour": 6, "minute": 32}
